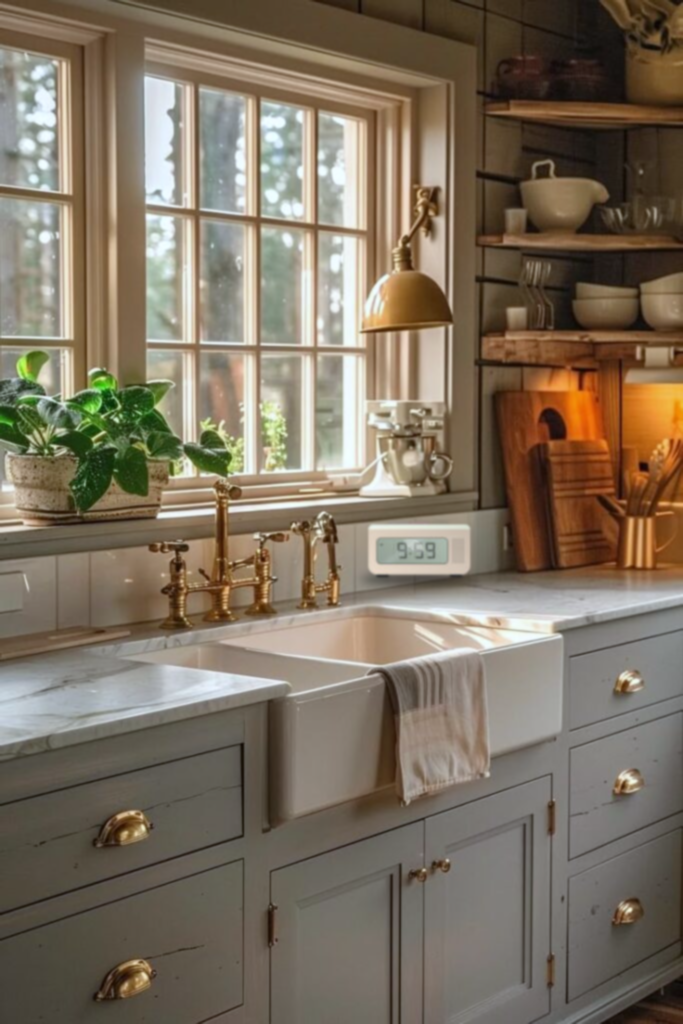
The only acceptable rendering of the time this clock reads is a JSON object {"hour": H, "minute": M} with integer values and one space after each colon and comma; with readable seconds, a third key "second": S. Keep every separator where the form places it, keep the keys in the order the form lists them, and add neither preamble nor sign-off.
{"hour": 9, "minute": 59}
